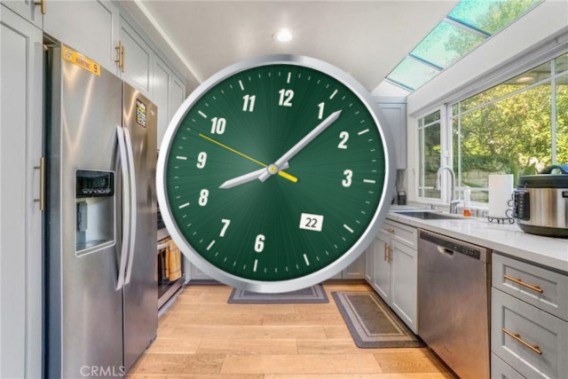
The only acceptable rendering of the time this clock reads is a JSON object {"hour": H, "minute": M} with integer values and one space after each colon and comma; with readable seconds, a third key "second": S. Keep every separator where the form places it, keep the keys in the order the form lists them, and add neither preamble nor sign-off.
{"hour": 8, "minute": 6, "second": 48}
